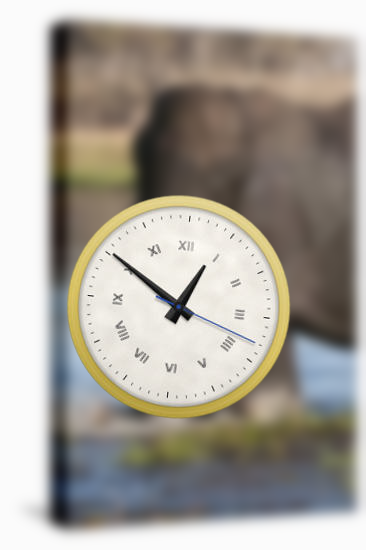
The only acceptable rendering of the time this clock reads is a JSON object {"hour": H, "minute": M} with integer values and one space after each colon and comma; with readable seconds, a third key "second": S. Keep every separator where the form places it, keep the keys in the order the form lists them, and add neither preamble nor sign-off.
{"hour": 12, "minute": 50, "second": 18}
